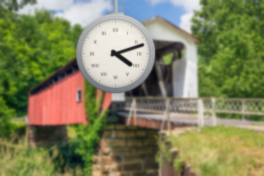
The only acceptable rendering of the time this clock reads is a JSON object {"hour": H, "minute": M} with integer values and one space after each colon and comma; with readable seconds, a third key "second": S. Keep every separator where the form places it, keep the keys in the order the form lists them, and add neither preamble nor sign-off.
{"hour": 4, "minute": 12}
